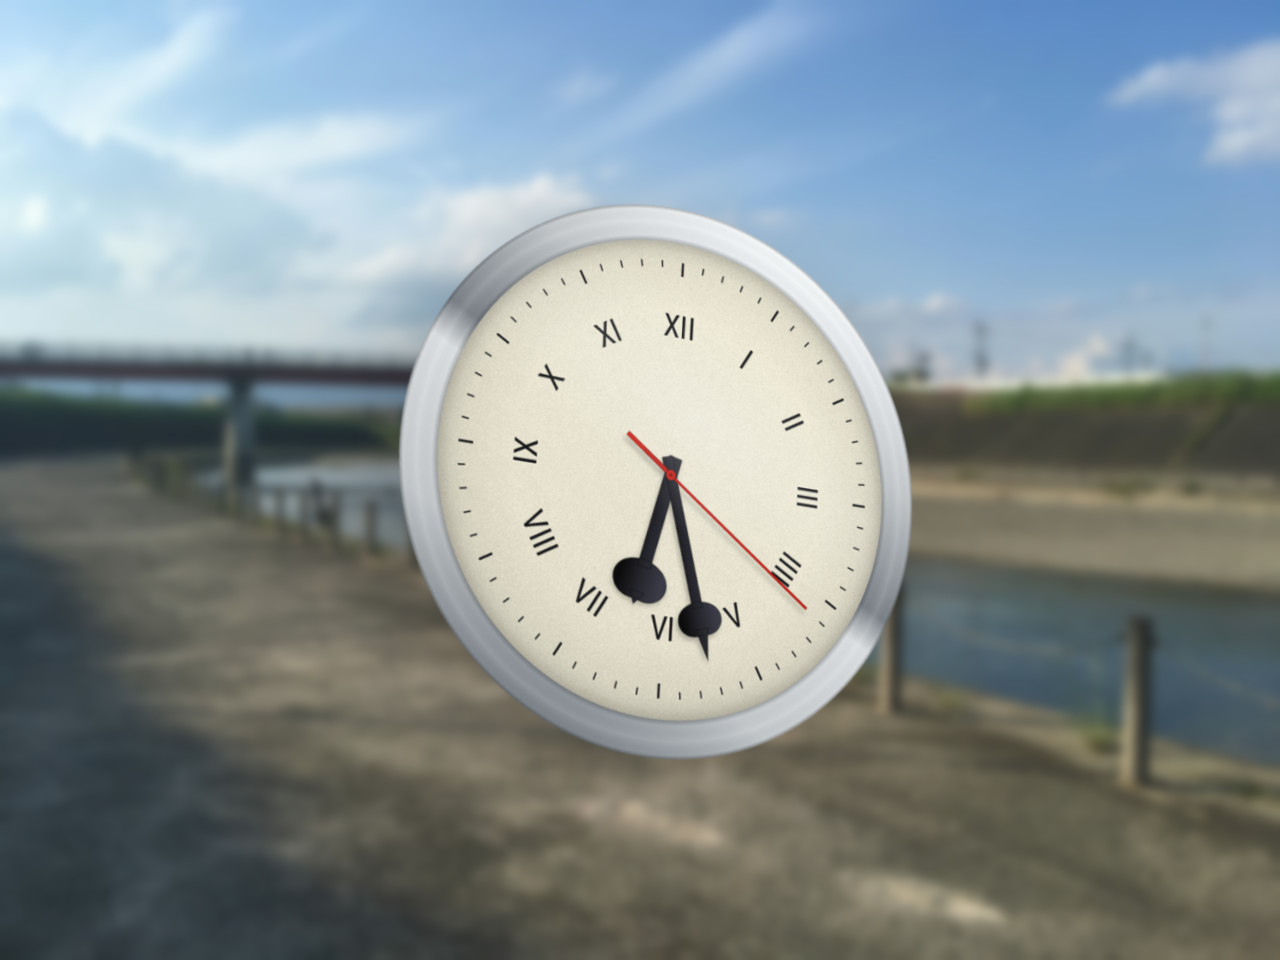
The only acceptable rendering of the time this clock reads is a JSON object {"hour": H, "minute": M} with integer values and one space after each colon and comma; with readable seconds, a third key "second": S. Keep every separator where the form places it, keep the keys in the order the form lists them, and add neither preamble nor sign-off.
{"hour": 6, "minute": 27, "second": 21}
